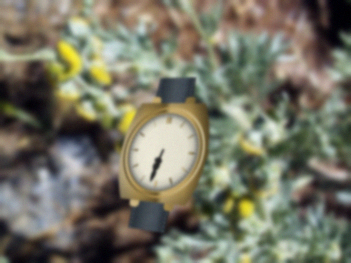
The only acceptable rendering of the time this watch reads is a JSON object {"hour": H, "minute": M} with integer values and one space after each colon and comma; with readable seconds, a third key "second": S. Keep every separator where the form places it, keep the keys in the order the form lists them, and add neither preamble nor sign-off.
{"hour": 6, "minute": 32}
